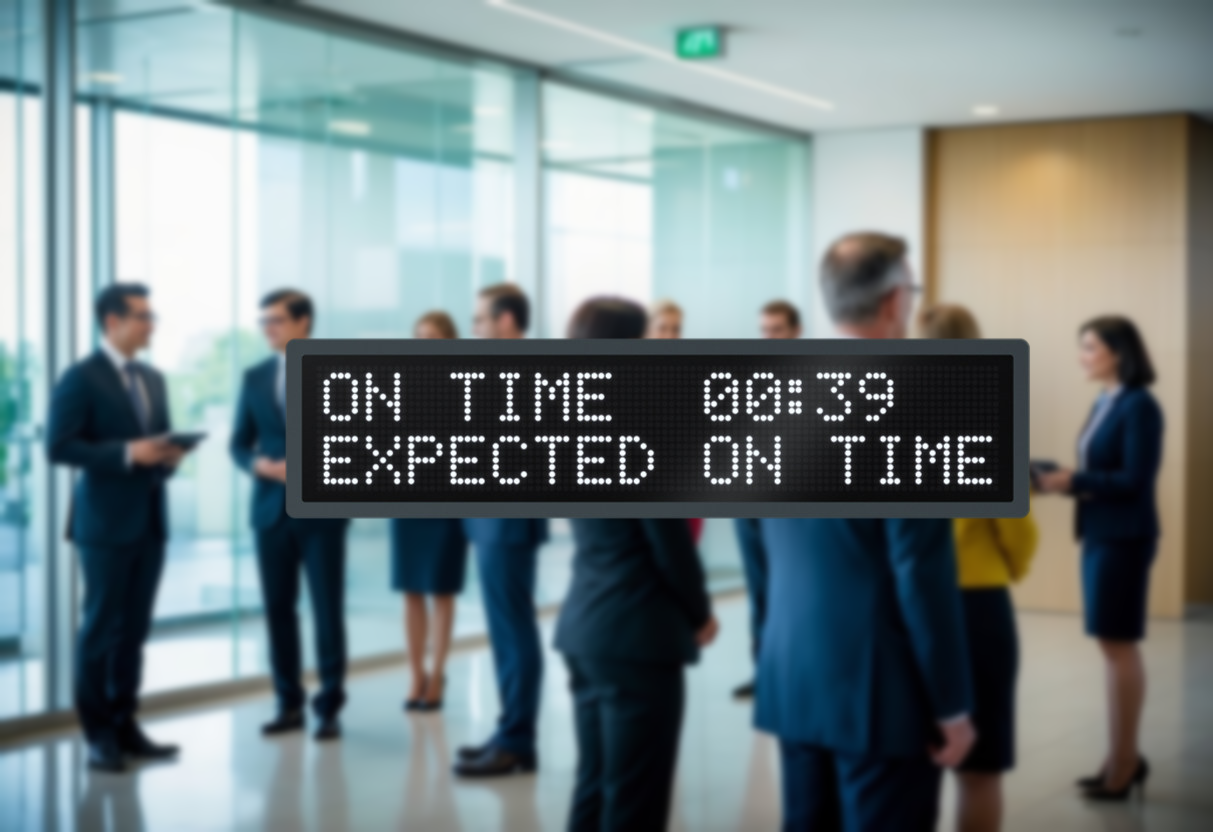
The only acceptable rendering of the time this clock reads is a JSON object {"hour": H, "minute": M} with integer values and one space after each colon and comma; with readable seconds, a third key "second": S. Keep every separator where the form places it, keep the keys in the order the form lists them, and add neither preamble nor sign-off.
{"hour": 0, "minute": 39}
